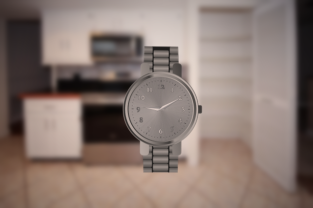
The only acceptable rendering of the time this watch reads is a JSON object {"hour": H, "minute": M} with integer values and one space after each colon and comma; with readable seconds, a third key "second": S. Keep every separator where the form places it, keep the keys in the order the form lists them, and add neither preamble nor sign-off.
{"hour": 9, "minute": 10}
